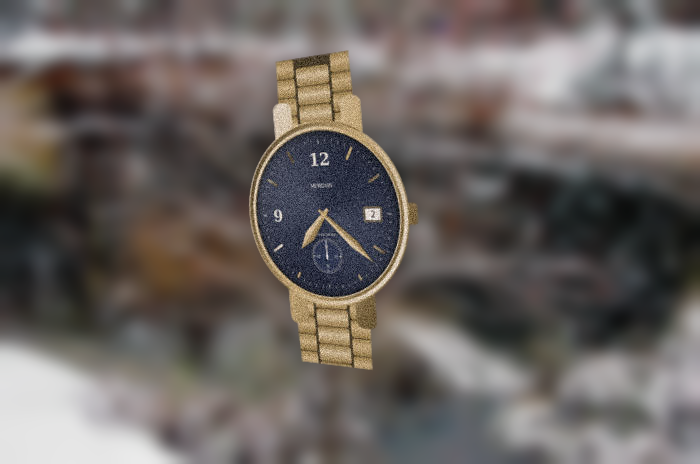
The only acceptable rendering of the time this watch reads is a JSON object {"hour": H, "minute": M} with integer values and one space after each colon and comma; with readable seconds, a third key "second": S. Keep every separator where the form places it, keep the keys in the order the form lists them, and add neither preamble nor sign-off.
{"hour": 7, "minute": 22}
